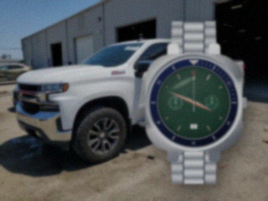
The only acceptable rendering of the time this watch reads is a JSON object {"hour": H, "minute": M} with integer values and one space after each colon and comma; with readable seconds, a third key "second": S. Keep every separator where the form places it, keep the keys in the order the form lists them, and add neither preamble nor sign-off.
{"hour": 3, "minute": 49}
